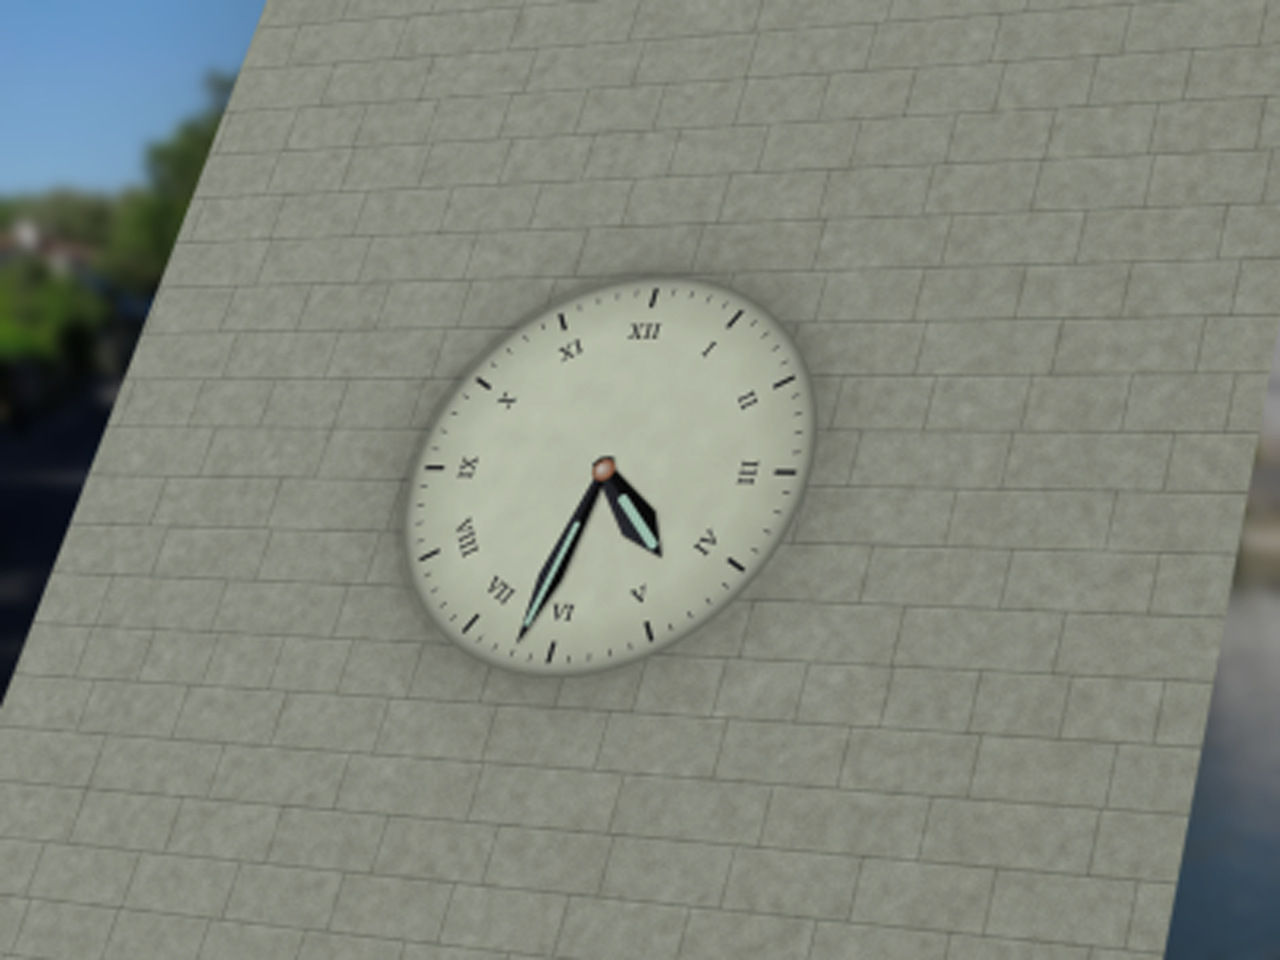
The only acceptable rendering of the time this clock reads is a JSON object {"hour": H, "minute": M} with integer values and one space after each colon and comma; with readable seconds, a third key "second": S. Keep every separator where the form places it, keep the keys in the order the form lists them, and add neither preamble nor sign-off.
{"hour": 4, "minute": 32}
